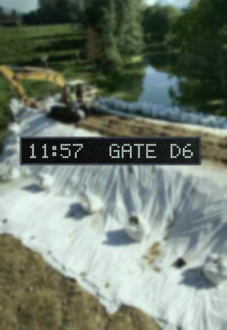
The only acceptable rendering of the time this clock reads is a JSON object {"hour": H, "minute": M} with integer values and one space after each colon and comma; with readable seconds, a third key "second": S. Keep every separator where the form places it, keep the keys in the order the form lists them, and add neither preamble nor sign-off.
{"hour": 11, "minute": 57}
